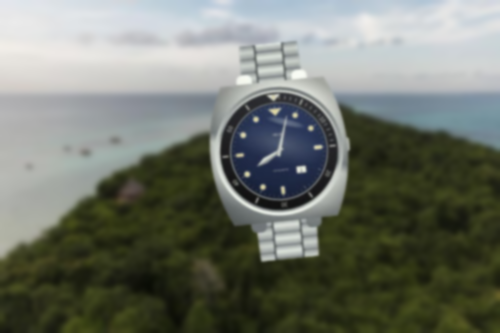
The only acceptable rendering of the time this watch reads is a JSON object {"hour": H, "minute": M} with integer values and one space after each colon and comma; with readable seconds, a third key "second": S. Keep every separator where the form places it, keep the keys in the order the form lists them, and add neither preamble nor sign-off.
{"hour": 8, "minute": 3}
